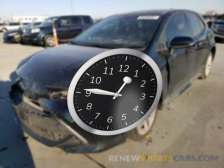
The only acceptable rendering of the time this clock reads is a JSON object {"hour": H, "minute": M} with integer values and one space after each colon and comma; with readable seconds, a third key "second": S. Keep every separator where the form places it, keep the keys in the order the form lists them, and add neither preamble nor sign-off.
{"hour": 12, "minute": 46}
